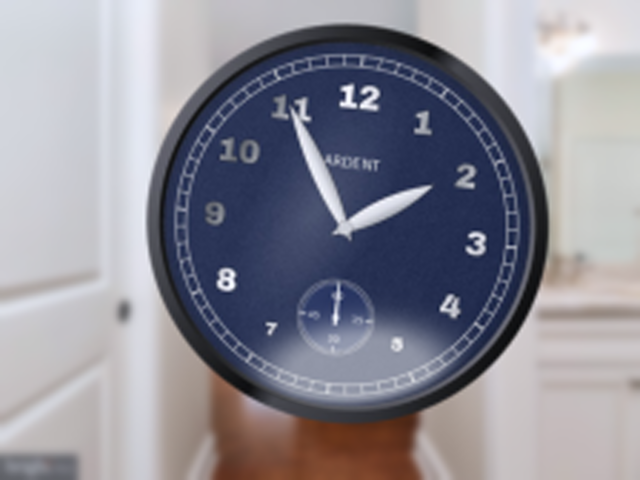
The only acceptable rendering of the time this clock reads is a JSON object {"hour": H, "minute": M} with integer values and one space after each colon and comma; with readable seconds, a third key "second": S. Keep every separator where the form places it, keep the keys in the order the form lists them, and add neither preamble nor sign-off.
{"hour": 1, "minute": 55}
